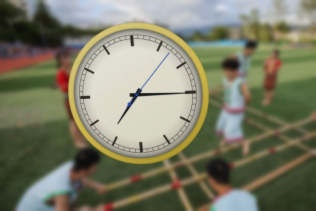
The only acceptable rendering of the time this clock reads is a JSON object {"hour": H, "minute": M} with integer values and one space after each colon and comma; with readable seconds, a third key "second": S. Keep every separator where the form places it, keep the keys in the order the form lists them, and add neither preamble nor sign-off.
{"hour": 7, "minute": 15, "second": 7}
